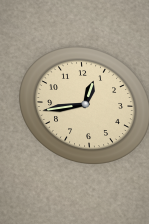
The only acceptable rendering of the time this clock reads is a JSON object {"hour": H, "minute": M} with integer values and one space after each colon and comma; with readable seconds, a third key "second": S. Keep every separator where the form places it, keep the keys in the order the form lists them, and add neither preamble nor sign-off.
{"hour": 12, "minute": 43}
